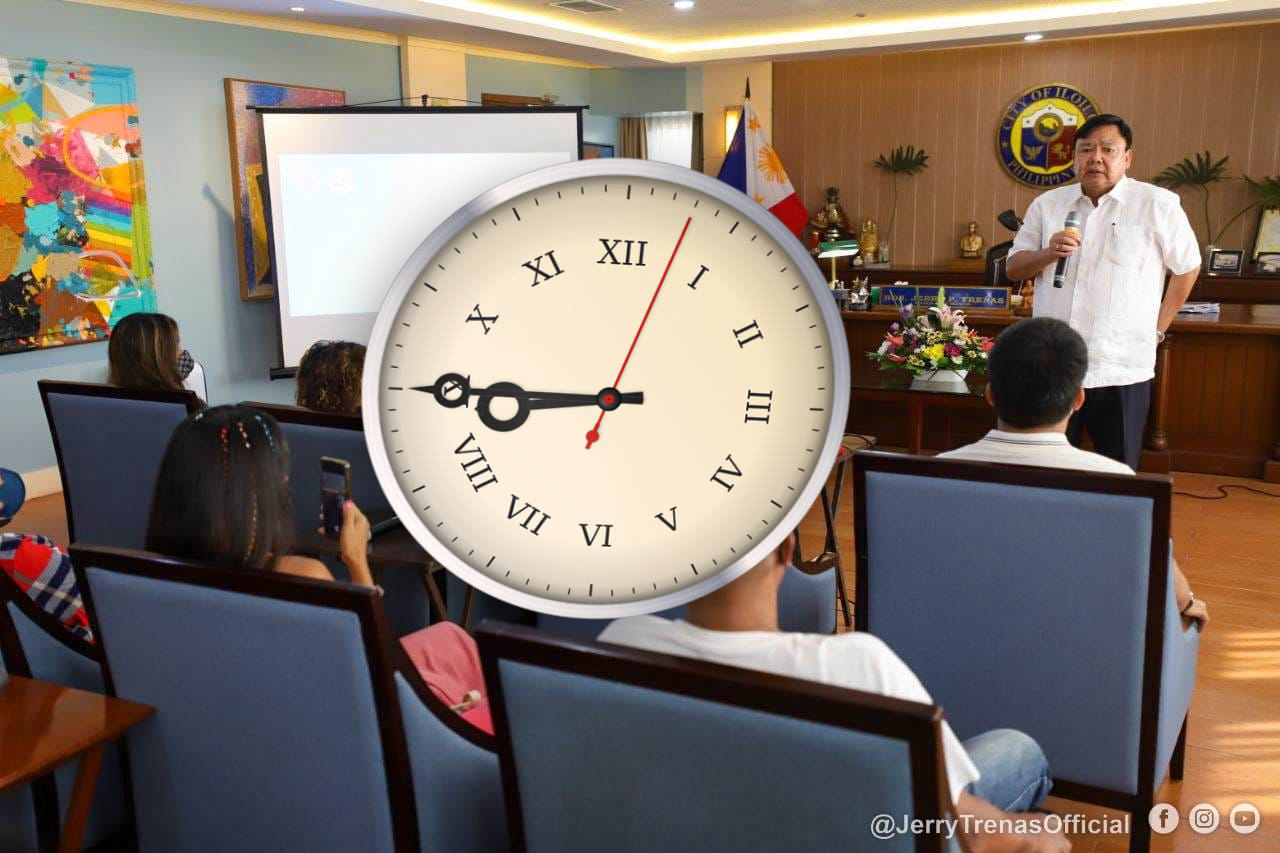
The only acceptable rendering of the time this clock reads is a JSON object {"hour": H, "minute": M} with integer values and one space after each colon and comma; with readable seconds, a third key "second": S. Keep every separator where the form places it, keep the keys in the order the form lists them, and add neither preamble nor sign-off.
{"hour": 8, "minute": 45, "second": 3}
